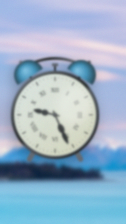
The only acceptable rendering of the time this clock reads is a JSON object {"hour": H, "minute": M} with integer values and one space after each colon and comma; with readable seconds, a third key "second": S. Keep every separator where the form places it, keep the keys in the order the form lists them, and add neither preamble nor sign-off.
{"hour": 9, "minute": 26}
